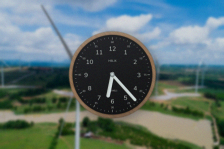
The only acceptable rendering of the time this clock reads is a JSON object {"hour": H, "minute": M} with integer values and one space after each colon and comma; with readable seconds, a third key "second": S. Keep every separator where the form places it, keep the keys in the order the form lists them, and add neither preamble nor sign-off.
{"hour": 6, "minute": 23}
